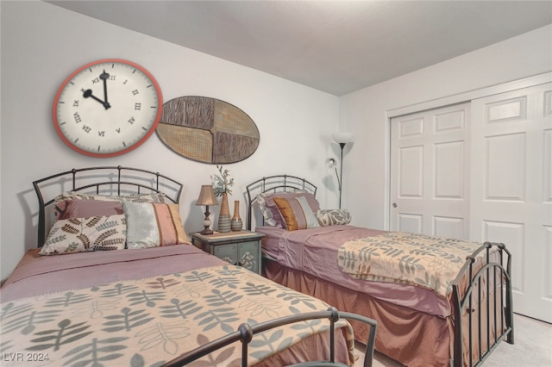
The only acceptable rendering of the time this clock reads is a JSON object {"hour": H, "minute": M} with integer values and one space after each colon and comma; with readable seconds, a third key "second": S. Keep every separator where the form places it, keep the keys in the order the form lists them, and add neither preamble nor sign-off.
{"hour": 9, "minute": 58}
